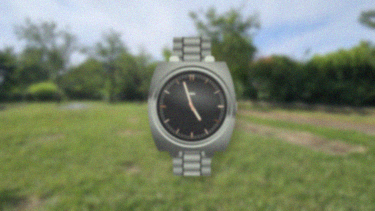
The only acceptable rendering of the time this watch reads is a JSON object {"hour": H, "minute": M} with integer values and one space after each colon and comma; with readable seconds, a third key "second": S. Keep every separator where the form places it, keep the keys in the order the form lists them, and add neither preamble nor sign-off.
{"hour": 4, "minute": 57}
